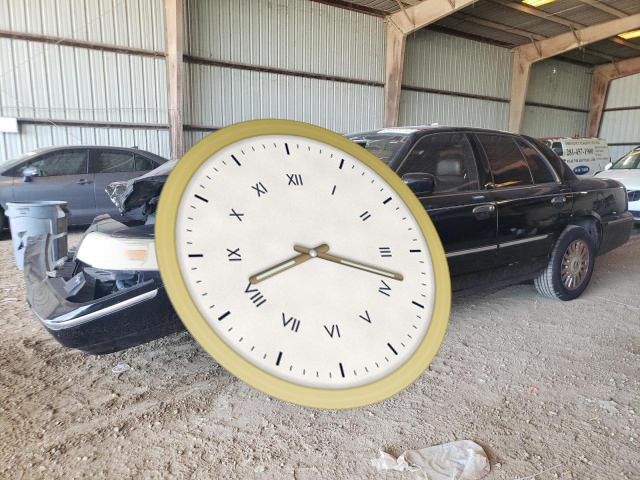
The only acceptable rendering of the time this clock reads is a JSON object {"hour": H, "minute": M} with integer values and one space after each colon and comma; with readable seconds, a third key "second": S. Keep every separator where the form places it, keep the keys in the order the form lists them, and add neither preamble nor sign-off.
{"hour": 8, "minute": 18}
